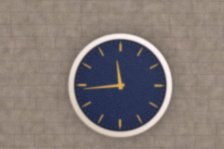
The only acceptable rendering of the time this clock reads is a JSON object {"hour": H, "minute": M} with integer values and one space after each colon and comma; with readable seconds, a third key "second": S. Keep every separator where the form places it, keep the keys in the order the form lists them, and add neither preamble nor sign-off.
{"hour": 11, "minute": 44}
